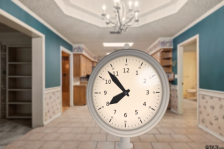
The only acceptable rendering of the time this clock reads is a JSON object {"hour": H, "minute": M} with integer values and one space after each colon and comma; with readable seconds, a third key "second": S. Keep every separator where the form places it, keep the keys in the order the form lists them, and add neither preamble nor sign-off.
{"hour": 7, "minute": 53}
